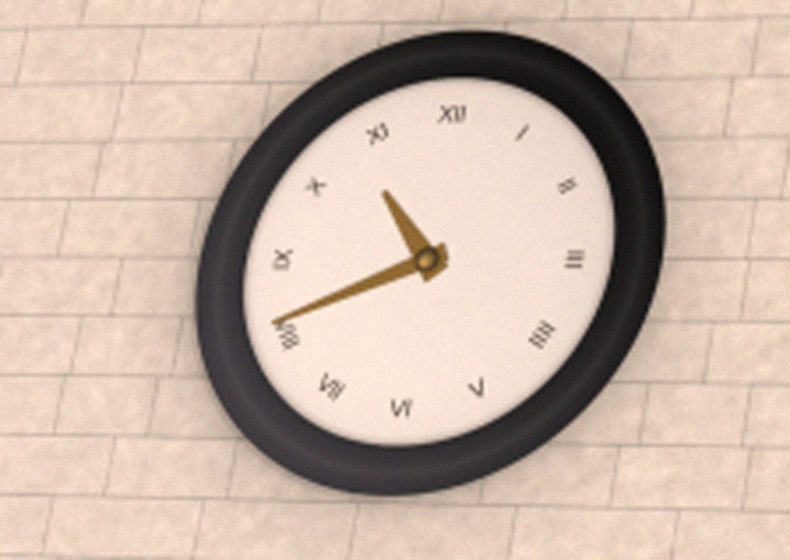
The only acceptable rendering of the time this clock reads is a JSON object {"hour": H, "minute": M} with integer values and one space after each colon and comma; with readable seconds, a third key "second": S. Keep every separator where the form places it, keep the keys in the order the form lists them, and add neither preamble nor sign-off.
{"hour": 10, "minute": 41}
